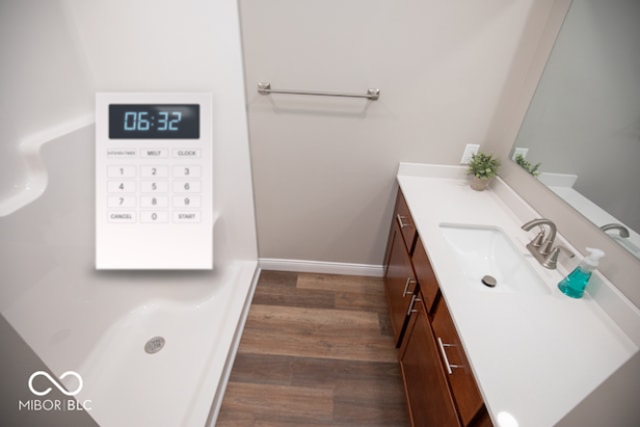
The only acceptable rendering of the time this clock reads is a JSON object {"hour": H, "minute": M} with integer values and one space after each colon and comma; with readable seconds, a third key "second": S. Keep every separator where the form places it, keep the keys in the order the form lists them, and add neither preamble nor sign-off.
{"hour": 6, "minute": 32}
